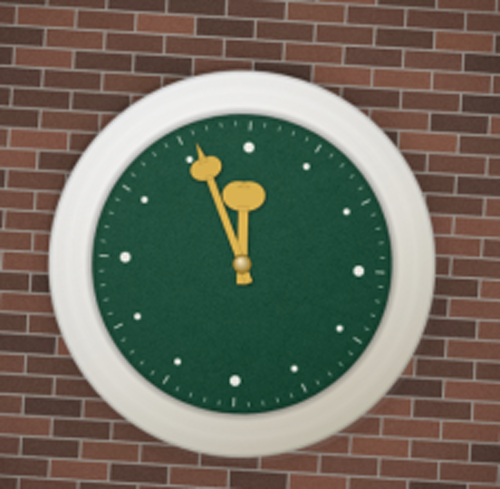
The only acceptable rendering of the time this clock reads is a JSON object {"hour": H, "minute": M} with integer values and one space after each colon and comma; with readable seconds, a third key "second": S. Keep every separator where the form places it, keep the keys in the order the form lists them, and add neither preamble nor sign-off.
{"hour": 11, "minute": 56}
